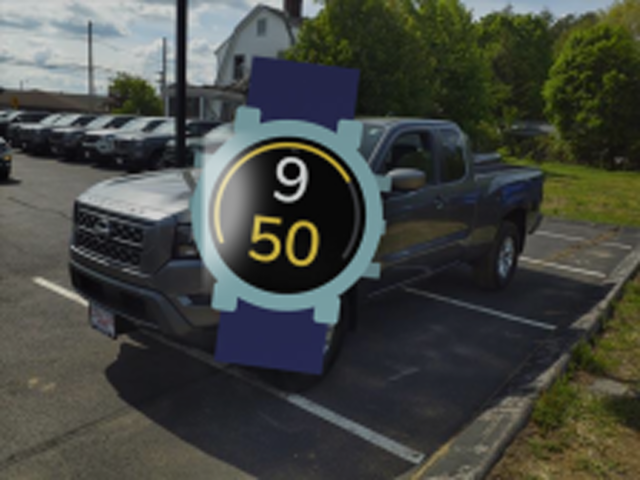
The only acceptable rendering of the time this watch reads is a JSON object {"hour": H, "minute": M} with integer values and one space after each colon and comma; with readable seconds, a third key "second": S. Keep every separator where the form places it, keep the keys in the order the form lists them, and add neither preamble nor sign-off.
{"hour": 9, "minute": 50}
